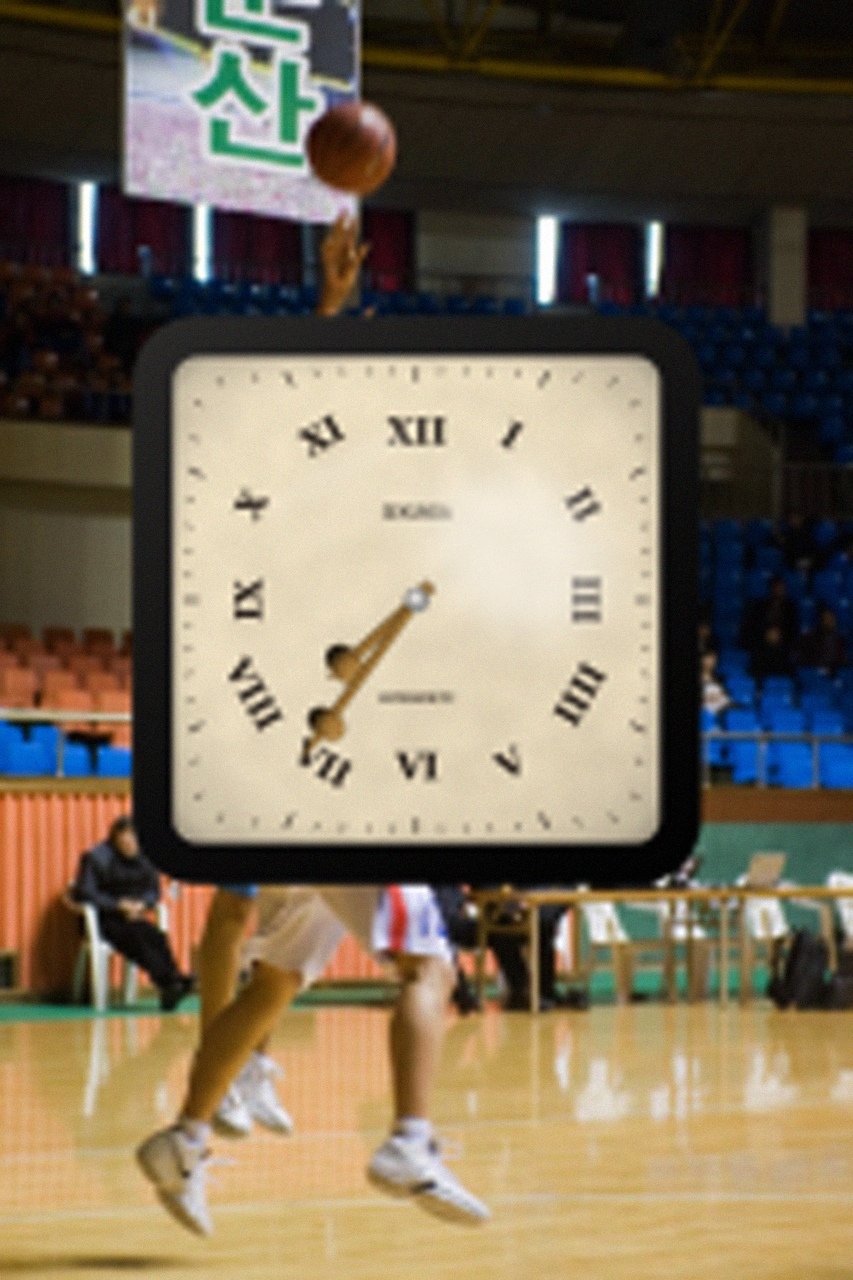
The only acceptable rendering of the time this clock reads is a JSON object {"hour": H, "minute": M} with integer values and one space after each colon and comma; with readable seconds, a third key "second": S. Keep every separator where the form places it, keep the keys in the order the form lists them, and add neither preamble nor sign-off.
{"hour": 7, "minute": 36}
